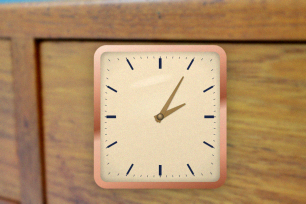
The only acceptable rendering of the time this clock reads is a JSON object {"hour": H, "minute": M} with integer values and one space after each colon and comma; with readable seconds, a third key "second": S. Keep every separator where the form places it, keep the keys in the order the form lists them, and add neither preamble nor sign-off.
{"hour": 2, "minute": 5}
